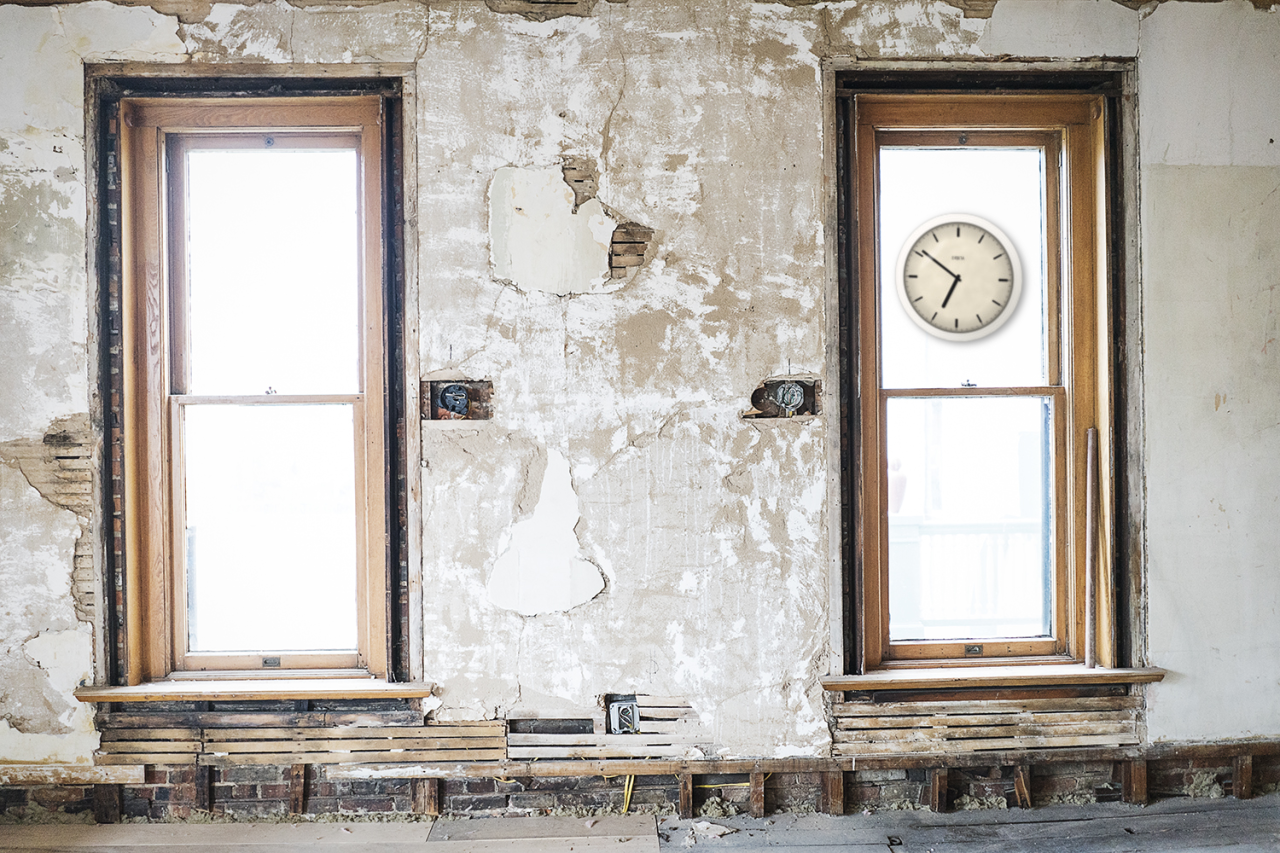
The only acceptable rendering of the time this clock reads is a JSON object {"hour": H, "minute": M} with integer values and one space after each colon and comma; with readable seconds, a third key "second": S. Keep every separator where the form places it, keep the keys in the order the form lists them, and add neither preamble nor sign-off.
{"hour": 6, "minute": 51}
